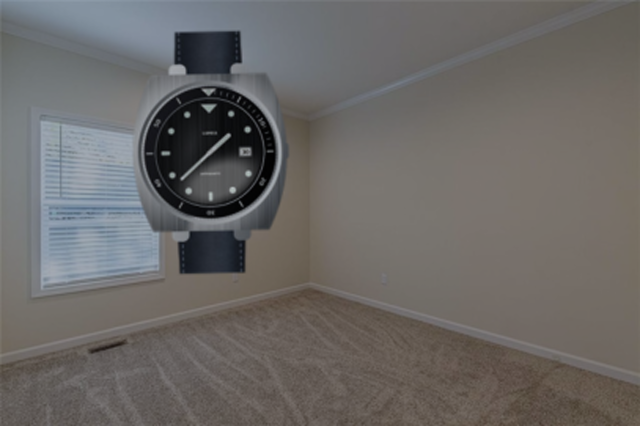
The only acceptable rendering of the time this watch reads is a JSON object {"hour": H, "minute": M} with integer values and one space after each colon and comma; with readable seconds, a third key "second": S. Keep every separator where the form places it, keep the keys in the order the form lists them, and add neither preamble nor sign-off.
{"hour": 1, "minute": 38}
